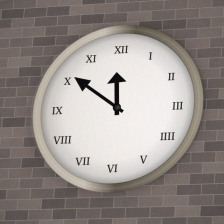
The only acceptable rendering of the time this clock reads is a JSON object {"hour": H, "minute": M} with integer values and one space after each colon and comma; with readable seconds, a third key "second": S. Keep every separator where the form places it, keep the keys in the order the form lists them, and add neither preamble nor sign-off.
{"hour": 11, "minute": 51}
